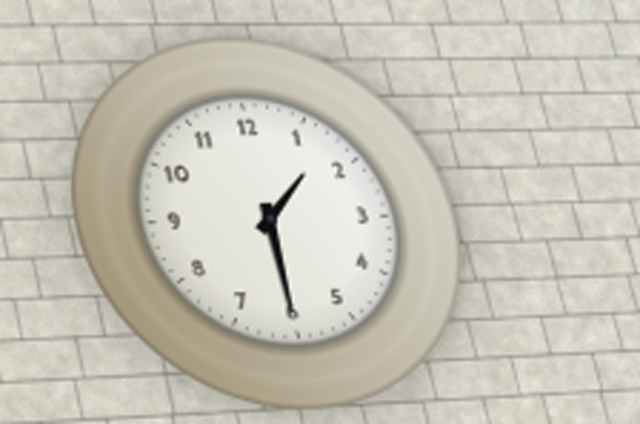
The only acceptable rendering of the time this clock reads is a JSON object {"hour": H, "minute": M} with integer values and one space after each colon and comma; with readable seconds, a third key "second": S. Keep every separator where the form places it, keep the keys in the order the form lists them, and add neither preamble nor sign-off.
{"hour": 1, "minute": 30}
